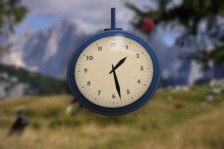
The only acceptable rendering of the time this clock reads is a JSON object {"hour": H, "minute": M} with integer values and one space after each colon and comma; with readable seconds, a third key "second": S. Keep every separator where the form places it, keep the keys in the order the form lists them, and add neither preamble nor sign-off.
{"hour": 1, "minute": 28}
